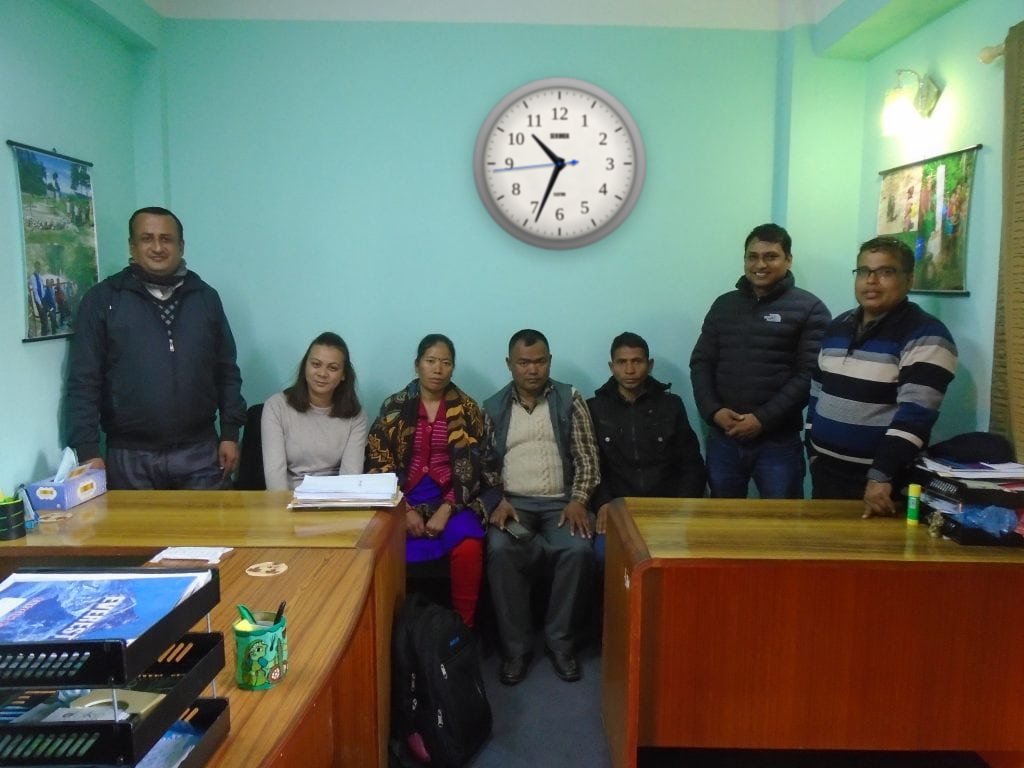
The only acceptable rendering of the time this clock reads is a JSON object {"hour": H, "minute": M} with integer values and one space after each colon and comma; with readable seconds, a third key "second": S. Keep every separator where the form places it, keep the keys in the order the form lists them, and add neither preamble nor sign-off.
{"hour": 10, "minute": 33, "second": 44}
